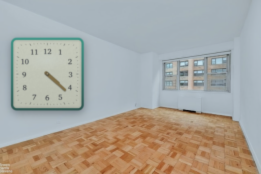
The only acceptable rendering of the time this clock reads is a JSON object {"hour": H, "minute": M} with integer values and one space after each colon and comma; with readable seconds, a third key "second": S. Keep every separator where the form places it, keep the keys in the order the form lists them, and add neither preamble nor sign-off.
{"hour": 4, "minute": 22}
